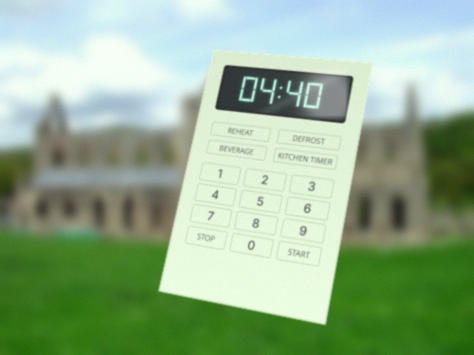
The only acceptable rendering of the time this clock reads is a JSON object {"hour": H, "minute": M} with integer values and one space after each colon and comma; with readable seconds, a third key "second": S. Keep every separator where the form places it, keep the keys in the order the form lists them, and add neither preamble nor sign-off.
{"hour": 4, "minute": 40}
